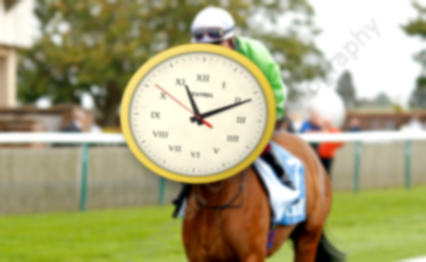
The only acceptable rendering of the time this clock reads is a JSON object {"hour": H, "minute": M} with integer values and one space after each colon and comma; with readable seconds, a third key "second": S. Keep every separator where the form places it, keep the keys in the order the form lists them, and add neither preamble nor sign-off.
{"hour": 11, "minute": 10, "second": 51}
